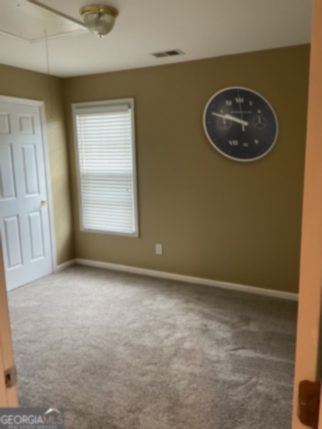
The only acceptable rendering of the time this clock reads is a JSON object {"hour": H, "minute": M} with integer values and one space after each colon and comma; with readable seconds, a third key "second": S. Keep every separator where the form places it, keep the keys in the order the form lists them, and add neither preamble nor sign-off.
{"hour": 9, "minute": 48}
